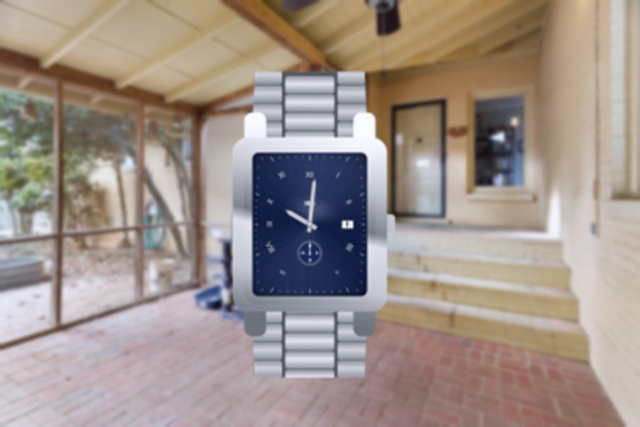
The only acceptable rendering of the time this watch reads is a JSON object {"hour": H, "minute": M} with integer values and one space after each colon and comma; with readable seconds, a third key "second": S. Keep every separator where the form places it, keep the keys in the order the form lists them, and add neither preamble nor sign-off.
{"hour": 10, "minute": 1}
